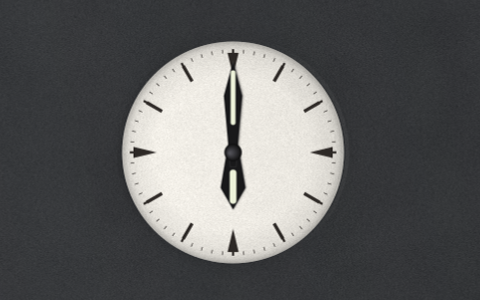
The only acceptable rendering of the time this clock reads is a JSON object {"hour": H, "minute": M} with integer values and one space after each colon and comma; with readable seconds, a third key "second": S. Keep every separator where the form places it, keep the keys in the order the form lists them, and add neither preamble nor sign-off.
{"hour": 6, "minute": 0}
